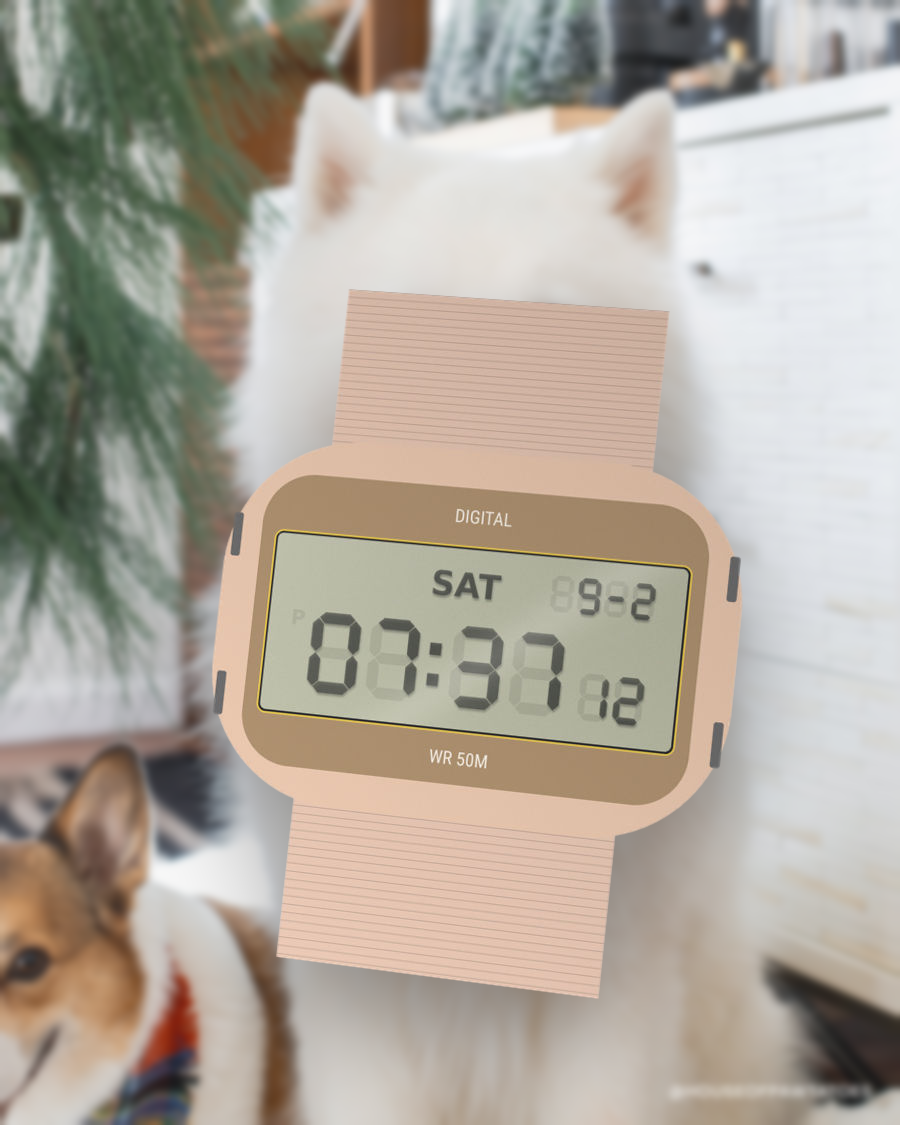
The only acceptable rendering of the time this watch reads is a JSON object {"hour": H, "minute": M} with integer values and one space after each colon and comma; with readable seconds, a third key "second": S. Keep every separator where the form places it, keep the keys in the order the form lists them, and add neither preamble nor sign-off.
{"hour": 7, "minute": 37, "second": 12}
